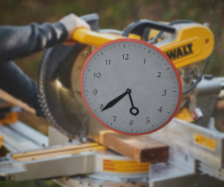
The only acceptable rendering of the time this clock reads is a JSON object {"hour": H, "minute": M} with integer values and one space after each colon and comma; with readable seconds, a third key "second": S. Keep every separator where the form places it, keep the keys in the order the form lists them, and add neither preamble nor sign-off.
{"hour": 5, "minute": 39}
